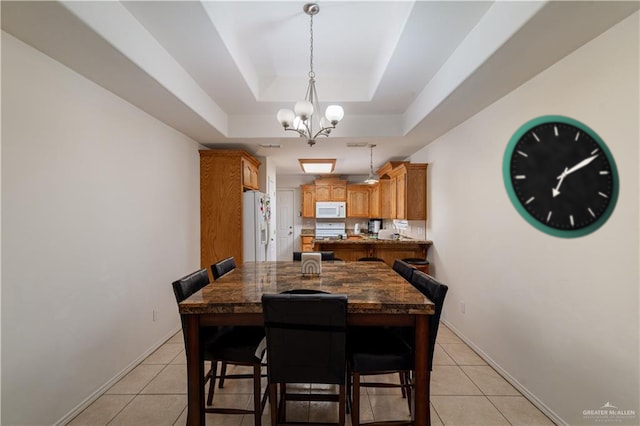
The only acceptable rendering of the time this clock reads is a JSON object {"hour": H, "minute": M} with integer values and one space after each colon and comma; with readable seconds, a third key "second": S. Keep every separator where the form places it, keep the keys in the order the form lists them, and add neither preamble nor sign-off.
{"hour": 7, "minute": 11}
